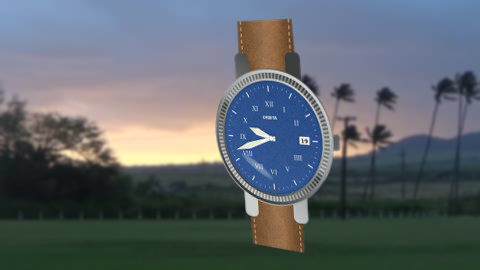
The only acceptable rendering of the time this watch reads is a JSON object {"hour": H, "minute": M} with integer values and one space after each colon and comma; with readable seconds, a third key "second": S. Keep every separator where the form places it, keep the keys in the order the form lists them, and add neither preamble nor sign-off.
{"hour": 9, "minute": 42}
